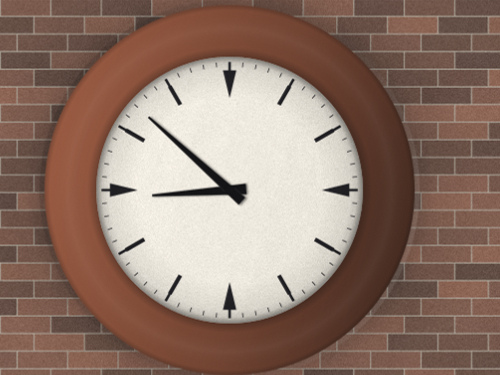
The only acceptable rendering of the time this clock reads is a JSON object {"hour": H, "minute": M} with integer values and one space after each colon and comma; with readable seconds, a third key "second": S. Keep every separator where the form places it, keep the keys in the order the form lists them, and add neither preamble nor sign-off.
{"hour": 8, "minute": 52}
